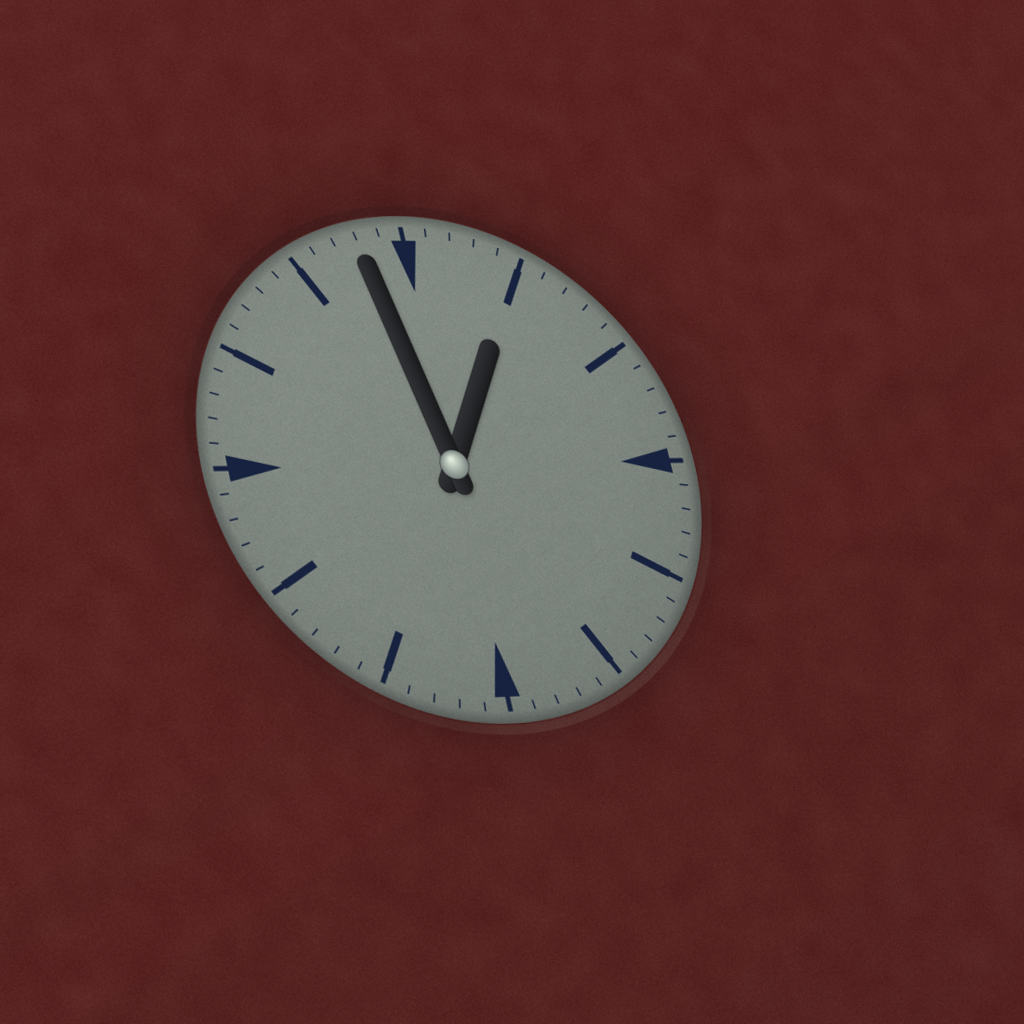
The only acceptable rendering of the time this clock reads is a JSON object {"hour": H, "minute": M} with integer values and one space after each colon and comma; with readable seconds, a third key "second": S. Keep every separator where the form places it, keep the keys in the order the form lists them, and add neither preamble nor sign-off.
{"hour": 12, "minute": 58}
